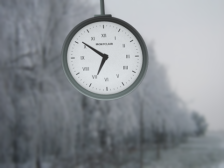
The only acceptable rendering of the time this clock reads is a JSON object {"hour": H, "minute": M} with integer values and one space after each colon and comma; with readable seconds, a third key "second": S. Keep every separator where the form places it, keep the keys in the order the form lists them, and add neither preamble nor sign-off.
{"hour": 6, "minute": 51}
